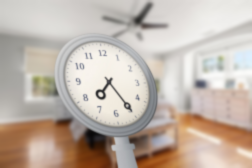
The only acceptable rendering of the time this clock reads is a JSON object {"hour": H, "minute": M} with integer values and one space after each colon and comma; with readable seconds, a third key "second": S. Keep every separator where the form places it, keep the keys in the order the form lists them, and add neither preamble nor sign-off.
{"hour": 7, "minute": 25}
